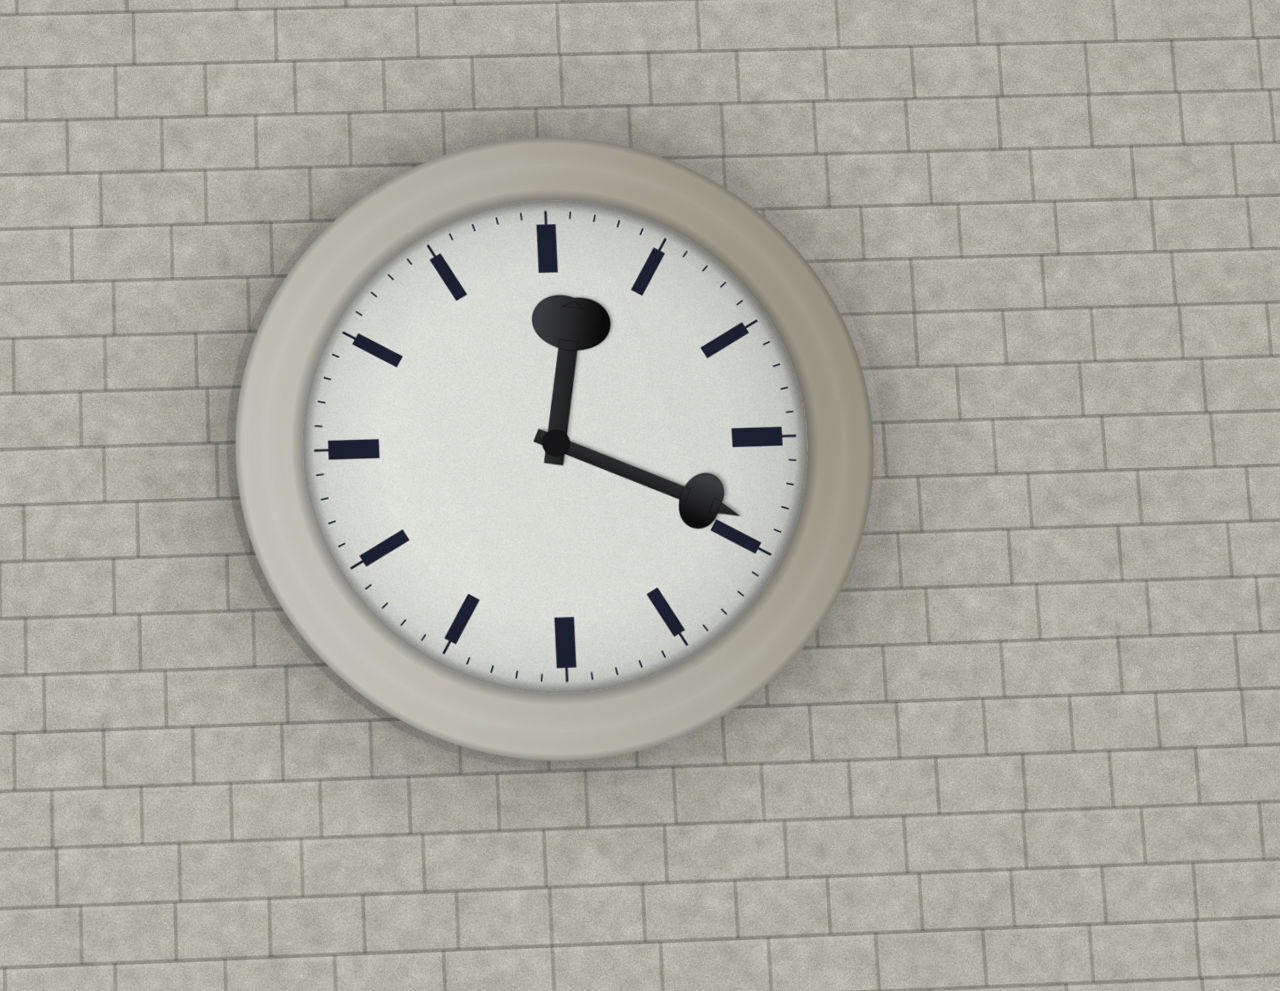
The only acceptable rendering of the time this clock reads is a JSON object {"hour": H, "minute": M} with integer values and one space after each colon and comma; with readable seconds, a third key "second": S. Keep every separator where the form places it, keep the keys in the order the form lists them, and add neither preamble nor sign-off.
{"hour": 12, "minute": 19}
